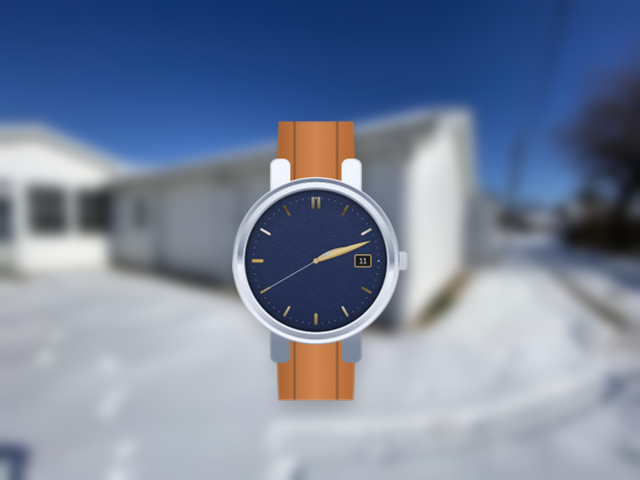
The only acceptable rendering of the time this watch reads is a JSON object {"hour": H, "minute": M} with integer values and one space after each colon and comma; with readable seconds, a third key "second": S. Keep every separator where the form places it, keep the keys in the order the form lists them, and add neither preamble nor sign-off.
{"hour": 2, "minute": 11, "second": 40}
